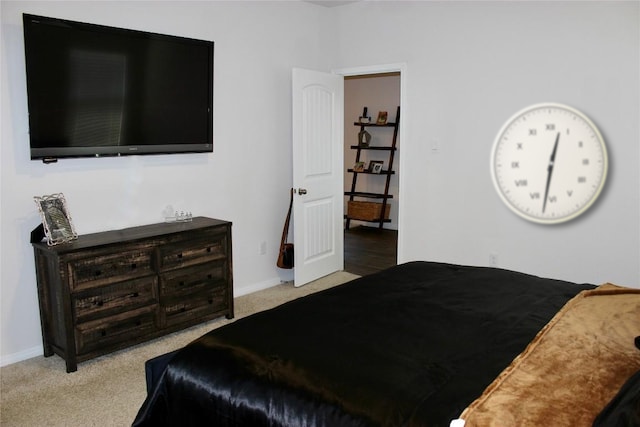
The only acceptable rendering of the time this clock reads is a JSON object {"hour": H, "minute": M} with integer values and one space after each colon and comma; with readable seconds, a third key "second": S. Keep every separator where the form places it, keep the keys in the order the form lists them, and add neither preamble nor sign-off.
{"hour": 12, "minute": 32}
